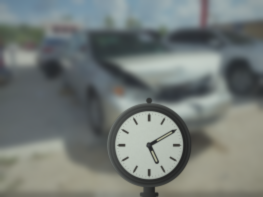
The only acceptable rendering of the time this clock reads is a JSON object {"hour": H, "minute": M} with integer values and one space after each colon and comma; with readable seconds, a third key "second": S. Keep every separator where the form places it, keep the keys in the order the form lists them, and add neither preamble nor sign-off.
{"hour": 5, "minute": 10}
